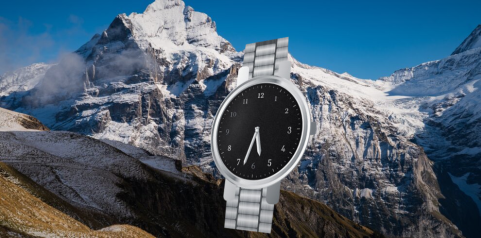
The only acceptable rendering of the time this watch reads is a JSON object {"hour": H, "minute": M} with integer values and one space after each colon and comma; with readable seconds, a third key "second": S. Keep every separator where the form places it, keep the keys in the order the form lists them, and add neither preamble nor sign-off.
{"hour": 5, "minute": 33}
